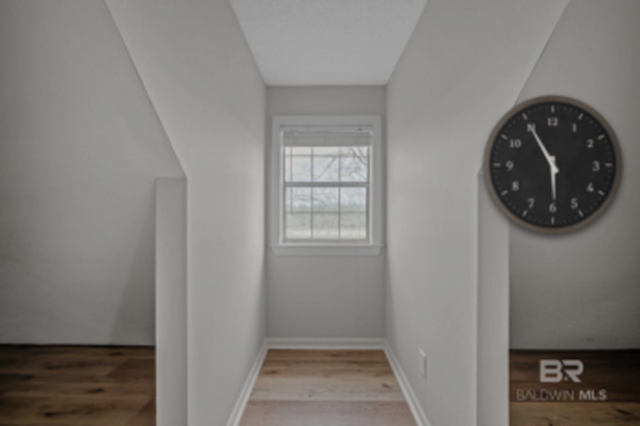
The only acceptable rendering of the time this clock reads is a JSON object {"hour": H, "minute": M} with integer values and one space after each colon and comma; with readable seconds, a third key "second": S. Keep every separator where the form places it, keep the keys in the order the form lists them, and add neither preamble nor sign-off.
{"hour": 5, "minute": 55}
